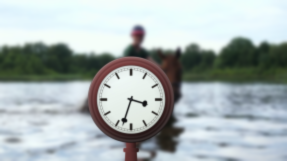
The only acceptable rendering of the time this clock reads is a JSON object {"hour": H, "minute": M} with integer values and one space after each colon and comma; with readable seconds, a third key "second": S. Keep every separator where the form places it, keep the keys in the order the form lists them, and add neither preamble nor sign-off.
{"hour": 3, "minute": 33}
